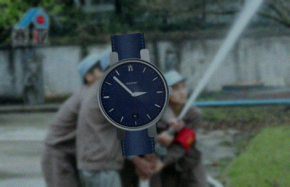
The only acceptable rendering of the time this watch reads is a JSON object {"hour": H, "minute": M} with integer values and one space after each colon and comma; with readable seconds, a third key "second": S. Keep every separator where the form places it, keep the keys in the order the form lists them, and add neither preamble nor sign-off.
{"hour": 2, "minute": 53}
